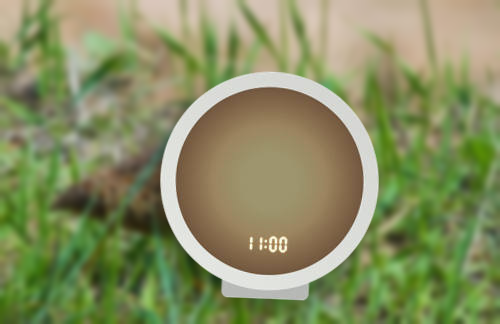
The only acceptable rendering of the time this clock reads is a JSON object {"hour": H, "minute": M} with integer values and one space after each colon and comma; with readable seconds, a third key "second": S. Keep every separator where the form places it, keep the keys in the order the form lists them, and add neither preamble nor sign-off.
{"hour": 11, "minute": 0}
